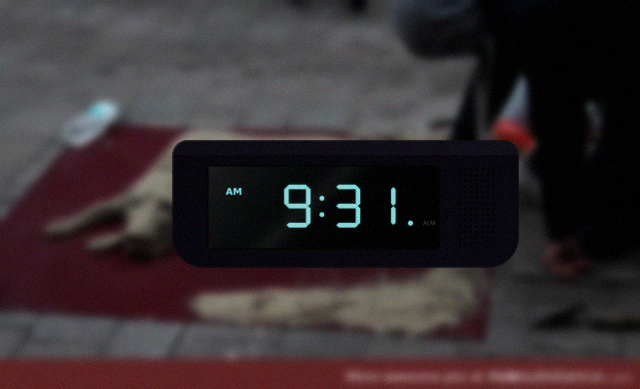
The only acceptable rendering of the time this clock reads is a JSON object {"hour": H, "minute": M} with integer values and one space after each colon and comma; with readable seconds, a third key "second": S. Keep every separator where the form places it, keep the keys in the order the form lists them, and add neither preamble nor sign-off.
{"hour": 9, "minute": 31}
